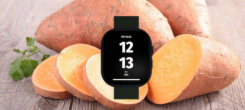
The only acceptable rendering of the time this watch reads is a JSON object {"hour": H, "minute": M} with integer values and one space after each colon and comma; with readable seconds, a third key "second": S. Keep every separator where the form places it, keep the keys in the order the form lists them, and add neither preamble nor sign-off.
{"hour": 12, "minute": 13}
